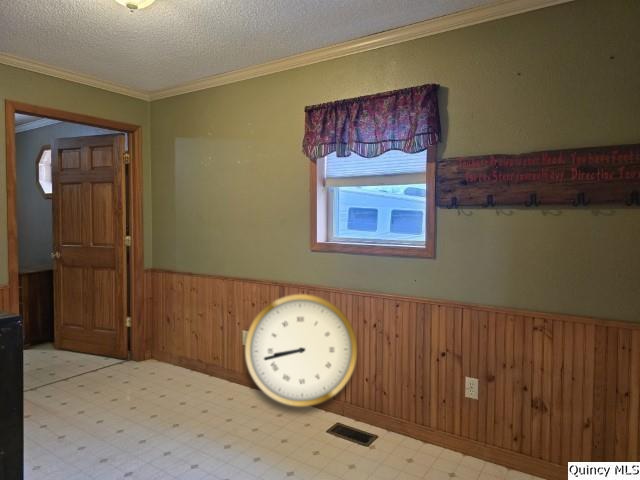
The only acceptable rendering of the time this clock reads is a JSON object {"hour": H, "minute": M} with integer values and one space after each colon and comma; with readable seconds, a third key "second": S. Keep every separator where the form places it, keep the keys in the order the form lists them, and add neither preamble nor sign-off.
{"hour": 8, "minute": 43}
